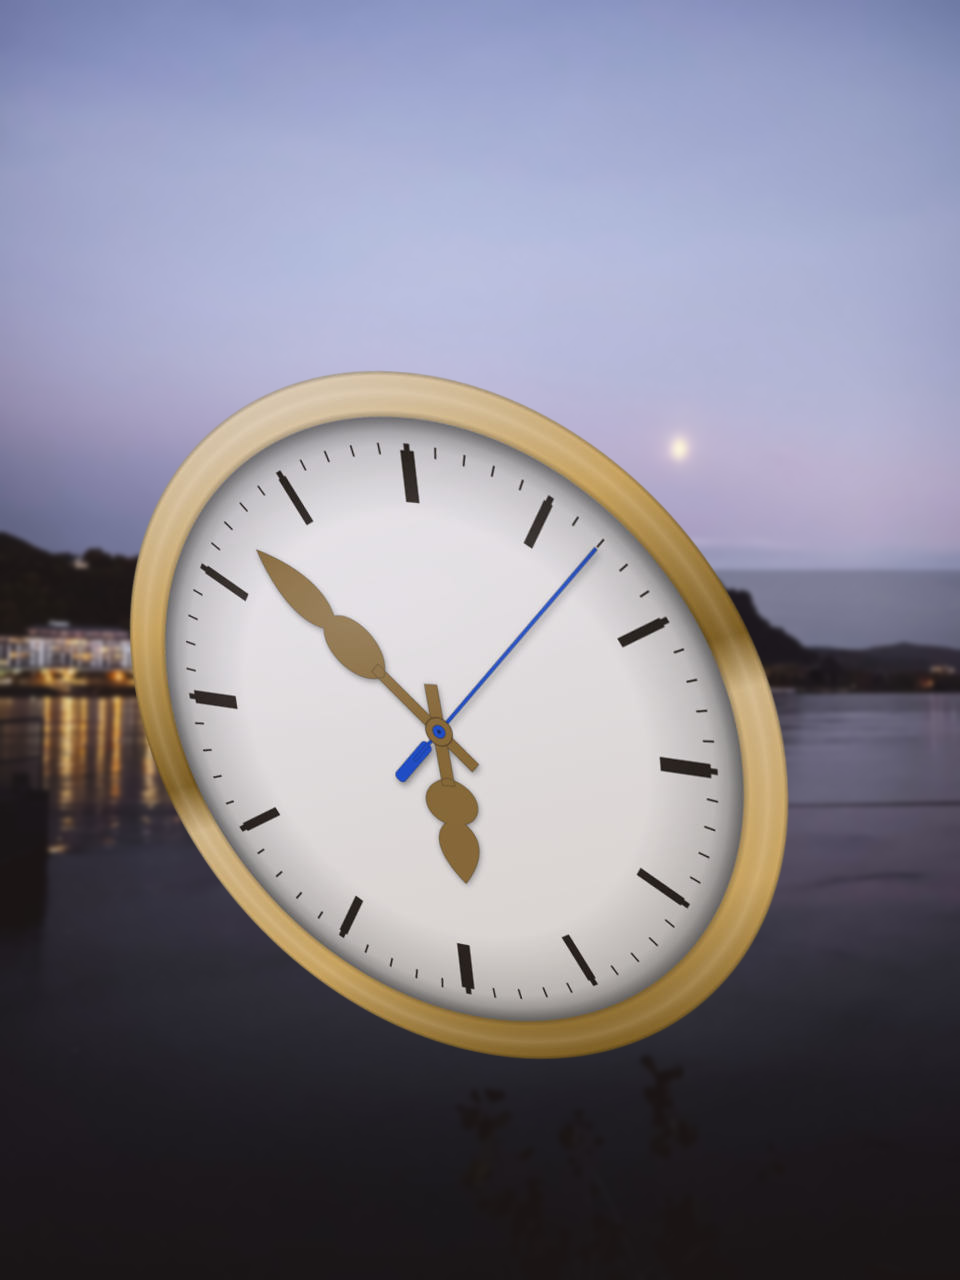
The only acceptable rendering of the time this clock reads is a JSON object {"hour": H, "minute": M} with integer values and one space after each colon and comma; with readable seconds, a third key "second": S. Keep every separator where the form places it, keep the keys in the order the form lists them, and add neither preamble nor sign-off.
{"hour": 5, "minute": 52, "second": 7}
